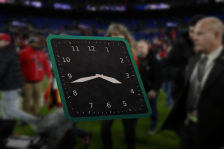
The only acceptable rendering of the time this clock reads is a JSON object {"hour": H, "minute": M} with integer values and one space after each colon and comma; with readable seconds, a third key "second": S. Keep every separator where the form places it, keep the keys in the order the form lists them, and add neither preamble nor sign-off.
{"hour": 3, "minute": 43}
